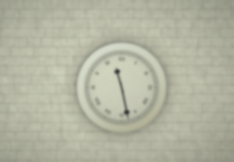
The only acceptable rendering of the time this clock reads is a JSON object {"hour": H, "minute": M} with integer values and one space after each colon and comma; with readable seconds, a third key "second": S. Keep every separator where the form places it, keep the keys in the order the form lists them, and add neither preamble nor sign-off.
{"hour": 11, "minute": 28}
